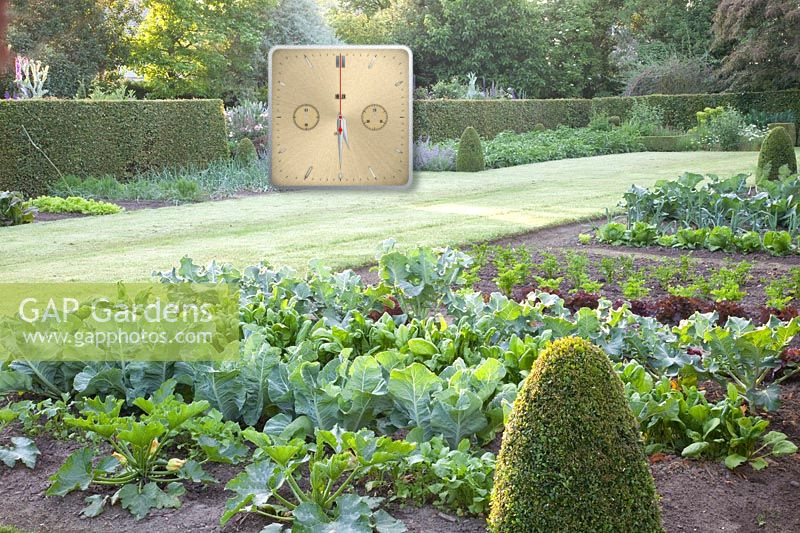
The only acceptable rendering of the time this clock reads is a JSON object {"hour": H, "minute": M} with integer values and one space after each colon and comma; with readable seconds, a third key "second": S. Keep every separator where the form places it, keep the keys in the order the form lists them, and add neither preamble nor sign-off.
{"hour": 5, "minute": 30}
